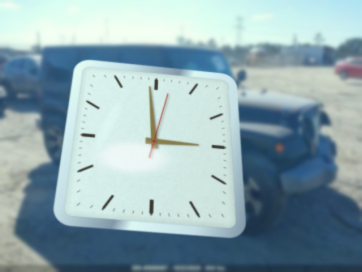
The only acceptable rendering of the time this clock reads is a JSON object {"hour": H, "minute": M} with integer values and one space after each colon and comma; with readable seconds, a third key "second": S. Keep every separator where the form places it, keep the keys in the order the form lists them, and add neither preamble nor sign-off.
{"hour": 2, "minute": 59, "second": 2}
